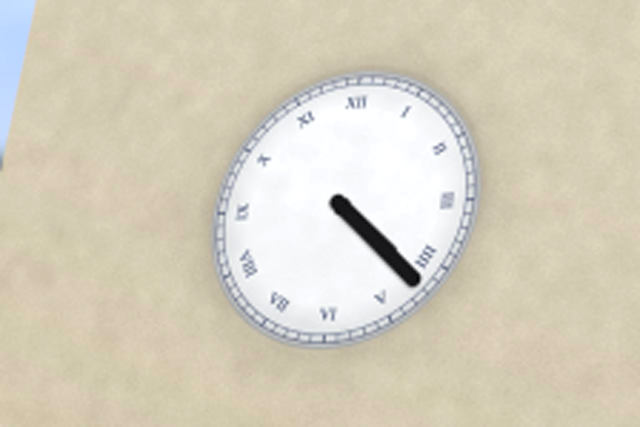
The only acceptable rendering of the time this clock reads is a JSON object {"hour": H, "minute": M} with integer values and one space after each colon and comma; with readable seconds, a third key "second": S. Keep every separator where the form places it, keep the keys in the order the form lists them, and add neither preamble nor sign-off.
{"hour": 4, "minute": 22}
